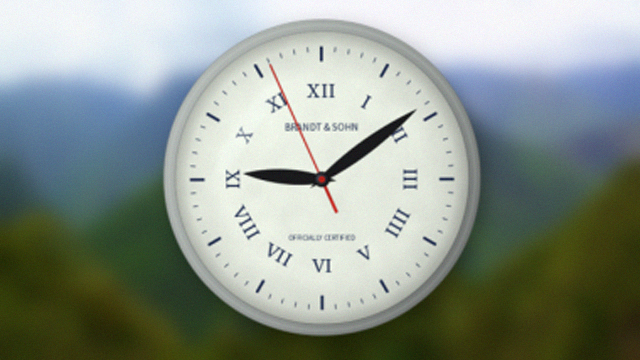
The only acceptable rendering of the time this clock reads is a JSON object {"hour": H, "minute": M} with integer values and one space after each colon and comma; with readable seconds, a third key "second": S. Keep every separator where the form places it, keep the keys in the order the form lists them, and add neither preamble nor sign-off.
{"hour": 9, "minute": 8, "second": 56}
